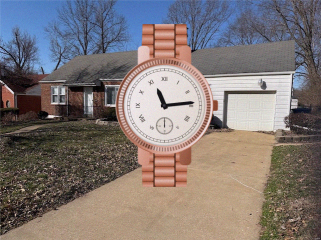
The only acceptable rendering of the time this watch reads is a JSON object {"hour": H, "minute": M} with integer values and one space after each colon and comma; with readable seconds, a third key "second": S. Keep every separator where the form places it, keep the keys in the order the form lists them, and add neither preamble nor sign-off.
{"hour": 11, "minute": 14}
